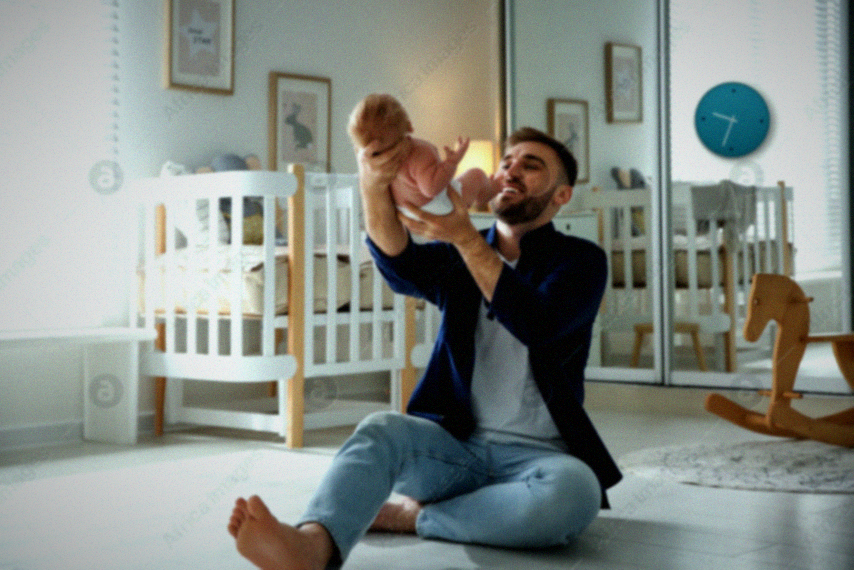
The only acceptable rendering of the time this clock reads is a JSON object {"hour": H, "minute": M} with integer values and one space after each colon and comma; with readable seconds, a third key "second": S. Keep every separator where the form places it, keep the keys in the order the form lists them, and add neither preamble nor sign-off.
{"hour": 9, "minute": 33}
